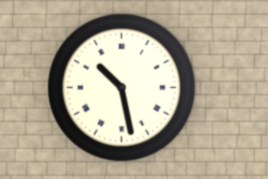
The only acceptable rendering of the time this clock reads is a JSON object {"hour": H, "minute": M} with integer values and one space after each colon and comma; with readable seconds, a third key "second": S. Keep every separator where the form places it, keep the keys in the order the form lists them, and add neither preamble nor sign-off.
{"hour": 10, "minute": 28}
